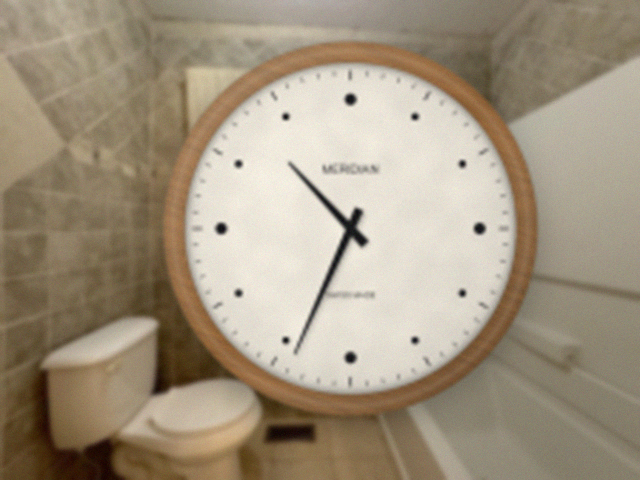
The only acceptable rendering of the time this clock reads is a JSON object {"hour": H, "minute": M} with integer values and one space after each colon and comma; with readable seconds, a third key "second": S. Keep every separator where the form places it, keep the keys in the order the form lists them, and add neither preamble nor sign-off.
{"hour": 10, "minute": 34}
